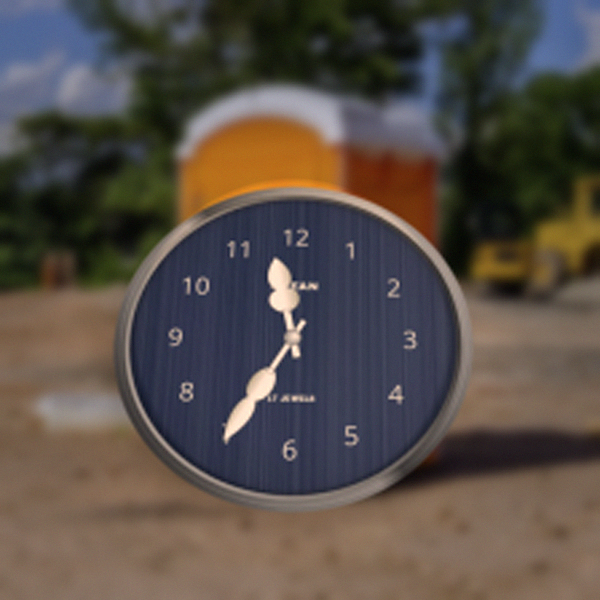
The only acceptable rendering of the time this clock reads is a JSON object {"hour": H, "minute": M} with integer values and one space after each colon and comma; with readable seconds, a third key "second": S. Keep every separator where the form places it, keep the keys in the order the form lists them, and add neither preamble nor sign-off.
{"hour": 11, "minute": 35}
